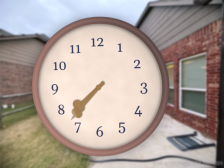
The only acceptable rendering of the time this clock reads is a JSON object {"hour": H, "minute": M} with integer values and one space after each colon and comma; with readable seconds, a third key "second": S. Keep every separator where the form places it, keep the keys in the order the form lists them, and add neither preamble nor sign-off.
{"hour": 7, "minute": 37}
